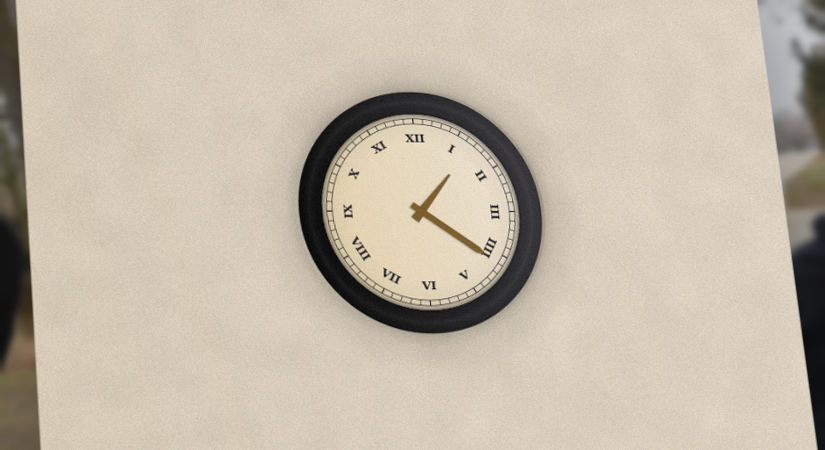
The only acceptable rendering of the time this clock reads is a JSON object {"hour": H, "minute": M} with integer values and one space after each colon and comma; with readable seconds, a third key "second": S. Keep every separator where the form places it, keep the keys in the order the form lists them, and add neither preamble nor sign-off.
{"hour": 1, "minute": 21}
